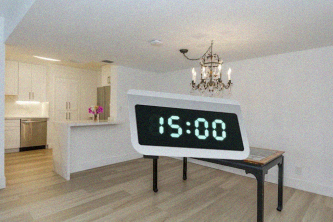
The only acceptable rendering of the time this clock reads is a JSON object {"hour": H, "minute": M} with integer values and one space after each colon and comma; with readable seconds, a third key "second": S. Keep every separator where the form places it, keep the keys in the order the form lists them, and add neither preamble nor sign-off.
{"hour": 15, "minute": 0}
